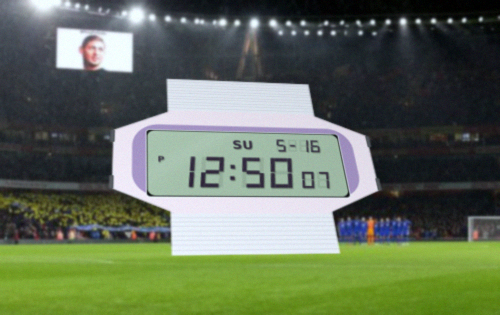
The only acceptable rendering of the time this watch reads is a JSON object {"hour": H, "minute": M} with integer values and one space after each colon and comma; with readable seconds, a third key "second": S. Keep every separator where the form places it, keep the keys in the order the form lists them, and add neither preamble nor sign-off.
{"hour": 12, "minute": 50, "second": 7}
